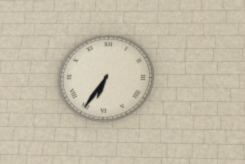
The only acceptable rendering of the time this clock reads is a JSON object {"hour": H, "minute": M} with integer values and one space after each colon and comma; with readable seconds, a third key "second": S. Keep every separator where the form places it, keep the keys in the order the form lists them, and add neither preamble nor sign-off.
{"hour": 6, "minute": 35}
